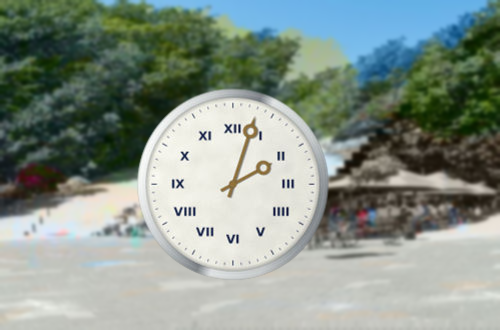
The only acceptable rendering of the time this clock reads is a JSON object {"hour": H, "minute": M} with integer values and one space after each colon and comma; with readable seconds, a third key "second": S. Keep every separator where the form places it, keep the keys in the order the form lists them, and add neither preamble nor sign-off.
{"hour": 2, "minute": 3}
